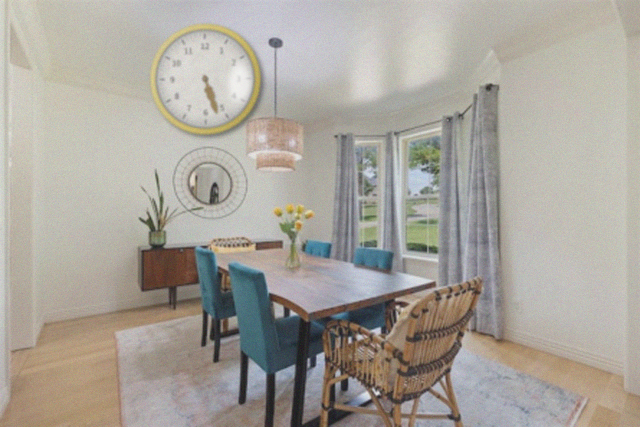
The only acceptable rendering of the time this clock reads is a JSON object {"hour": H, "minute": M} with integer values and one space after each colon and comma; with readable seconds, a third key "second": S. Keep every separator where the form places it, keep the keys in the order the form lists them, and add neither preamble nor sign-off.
{"hour": 5, "minute": 27}
